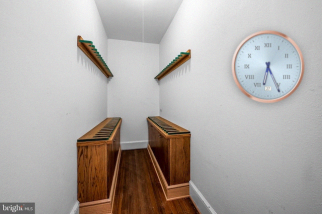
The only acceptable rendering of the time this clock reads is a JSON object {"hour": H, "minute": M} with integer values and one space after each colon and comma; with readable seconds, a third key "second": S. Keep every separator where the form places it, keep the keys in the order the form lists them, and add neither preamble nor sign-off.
{"hour": 6, "minute": 26}
